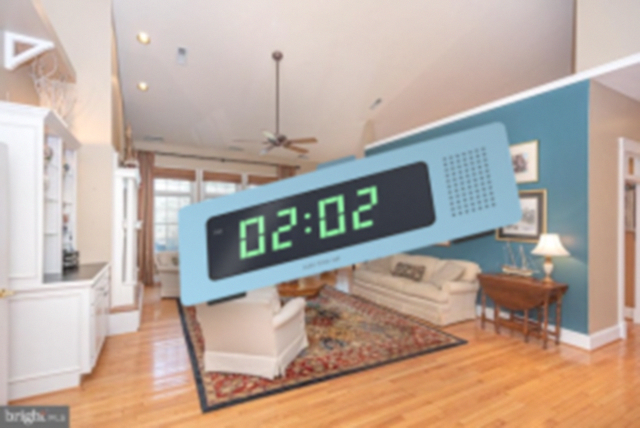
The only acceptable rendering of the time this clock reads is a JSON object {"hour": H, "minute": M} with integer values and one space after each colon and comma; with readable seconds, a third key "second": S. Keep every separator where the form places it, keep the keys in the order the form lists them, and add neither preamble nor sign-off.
{"hour": 2, "minute": 2}
